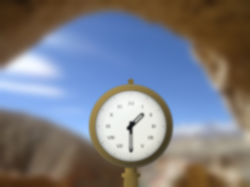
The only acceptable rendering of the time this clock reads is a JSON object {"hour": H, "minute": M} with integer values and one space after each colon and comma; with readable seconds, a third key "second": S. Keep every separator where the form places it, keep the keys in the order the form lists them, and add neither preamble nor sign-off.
{"hour": 1, "minute": 30}
